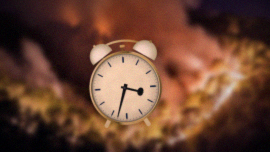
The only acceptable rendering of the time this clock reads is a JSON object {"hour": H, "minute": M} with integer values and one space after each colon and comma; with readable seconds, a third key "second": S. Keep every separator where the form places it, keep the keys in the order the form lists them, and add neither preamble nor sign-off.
{"hour": 3, "minute": 33}
